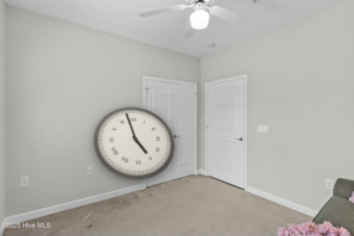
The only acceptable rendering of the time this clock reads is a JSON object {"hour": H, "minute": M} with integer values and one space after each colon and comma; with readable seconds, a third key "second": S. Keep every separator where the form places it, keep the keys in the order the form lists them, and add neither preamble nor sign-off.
{"hour": 4, "minute": 58}
